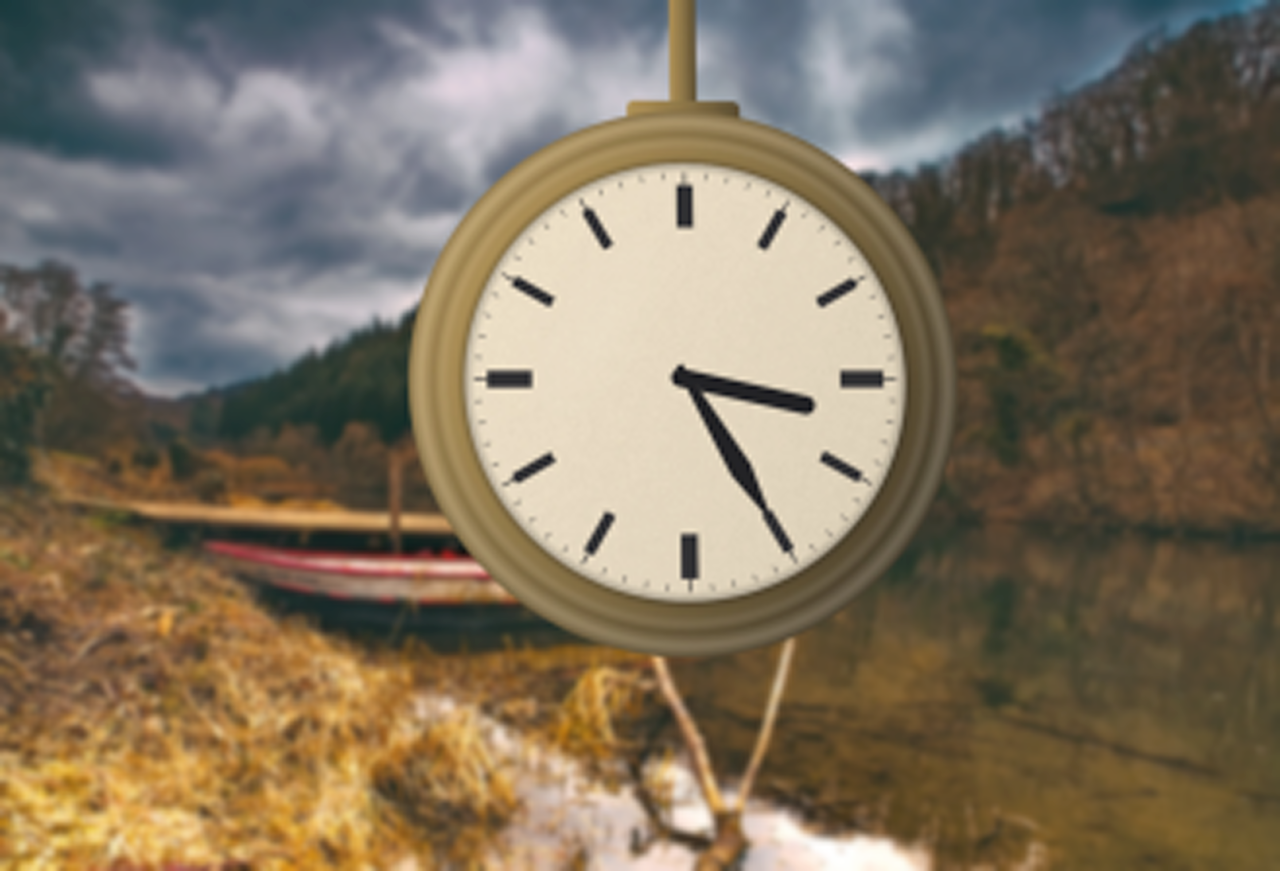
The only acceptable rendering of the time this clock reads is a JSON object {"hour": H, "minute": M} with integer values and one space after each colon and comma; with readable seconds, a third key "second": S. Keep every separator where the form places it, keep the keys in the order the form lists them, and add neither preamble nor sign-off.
{"hour": 3, "minute": 25}
